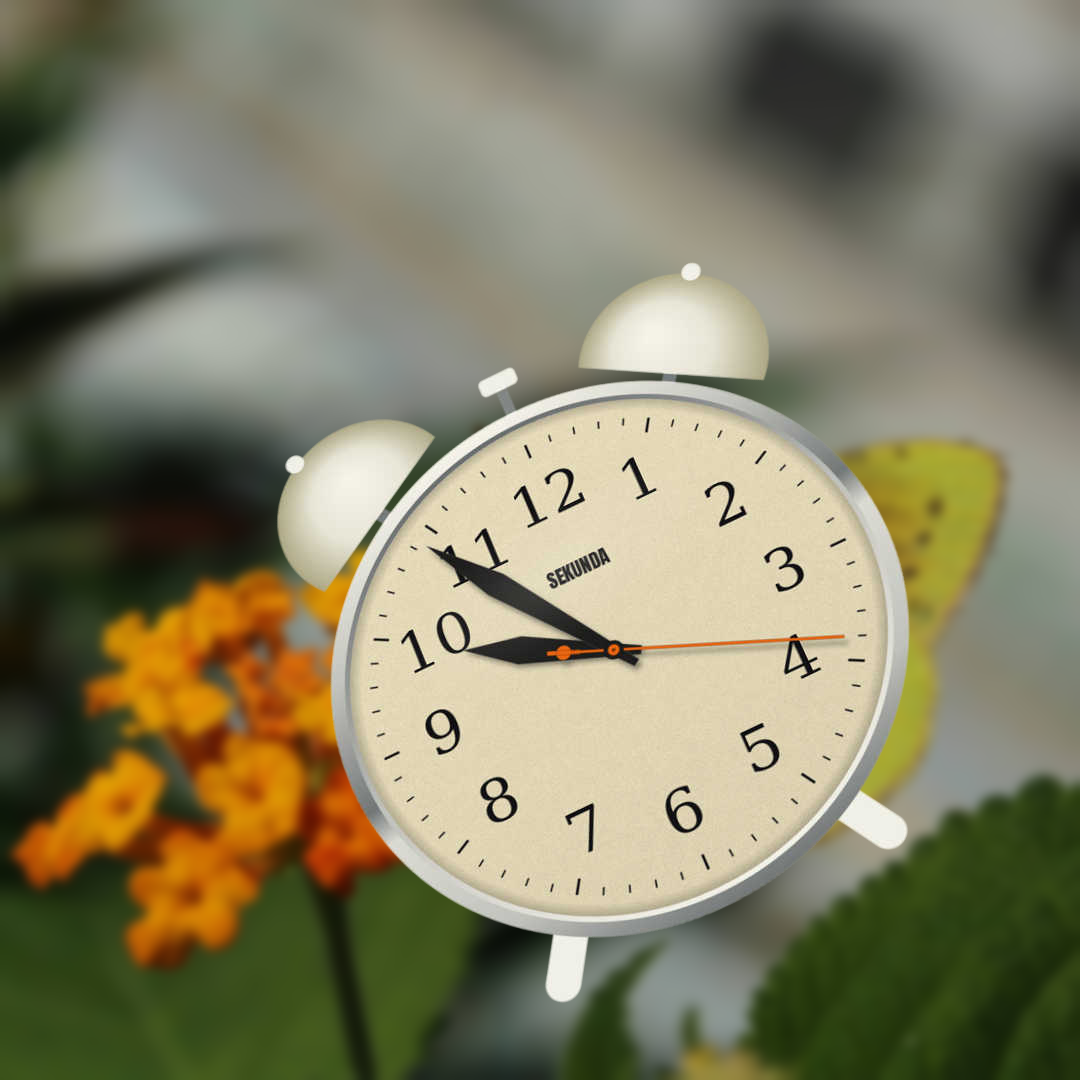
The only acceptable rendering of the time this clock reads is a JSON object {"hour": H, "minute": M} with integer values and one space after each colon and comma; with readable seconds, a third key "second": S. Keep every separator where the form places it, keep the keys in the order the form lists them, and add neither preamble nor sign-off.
{"hour": 9, "minute": 54, "second": 19}
